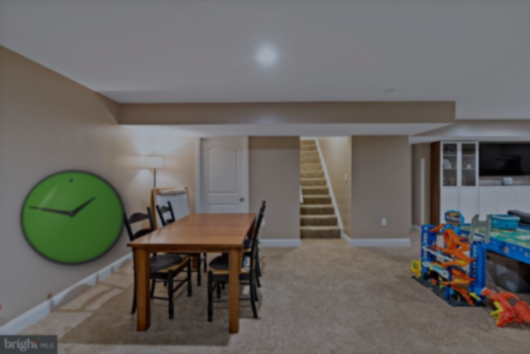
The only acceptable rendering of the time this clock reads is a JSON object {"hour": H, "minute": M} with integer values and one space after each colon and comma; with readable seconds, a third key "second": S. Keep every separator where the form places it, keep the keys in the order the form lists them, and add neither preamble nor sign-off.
{"hour": 1, "minute": 47}
